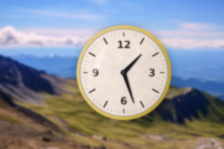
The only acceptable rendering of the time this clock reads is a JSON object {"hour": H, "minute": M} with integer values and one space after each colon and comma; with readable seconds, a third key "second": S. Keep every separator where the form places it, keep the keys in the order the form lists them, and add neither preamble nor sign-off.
{"hour": 1, "minute": 27}
